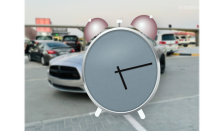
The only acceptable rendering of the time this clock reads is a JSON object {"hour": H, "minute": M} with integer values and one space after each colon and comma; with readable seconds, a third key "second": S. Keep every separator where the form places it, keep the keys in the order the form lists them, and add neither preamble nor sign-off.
{"hour": 5, "minute": 13}
